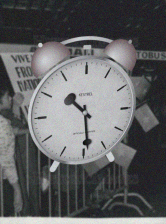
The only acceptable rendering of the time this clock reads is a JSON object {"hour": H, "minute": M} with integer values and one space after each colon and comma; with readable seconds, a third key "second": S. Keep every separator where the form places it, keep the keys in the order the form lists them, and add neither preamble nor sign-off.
{"hour": 10, "minute": 29}
